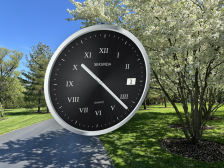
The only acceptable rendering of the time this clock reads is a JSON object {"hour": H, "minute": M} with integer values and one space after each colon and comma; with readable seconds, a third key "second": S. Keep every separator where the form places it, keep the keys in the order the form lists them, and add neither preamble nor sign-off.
{"hour": 10, "minute": 22}
